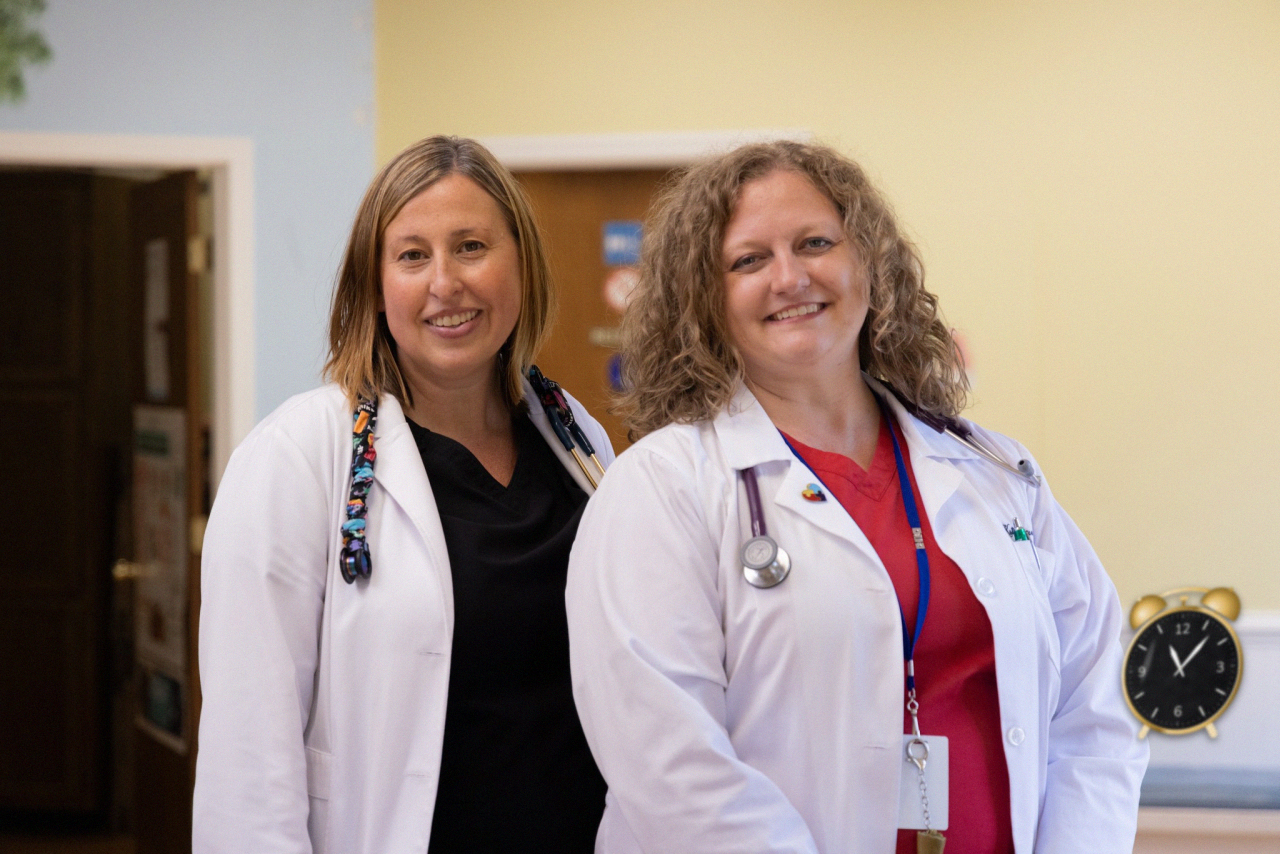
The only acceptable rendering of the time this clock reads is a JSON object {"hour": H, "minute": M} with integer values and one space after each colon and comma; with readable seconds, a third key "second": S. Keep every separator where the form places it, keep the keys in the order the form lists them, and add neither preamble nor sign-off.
{"hour": 11, "minute": 7}
